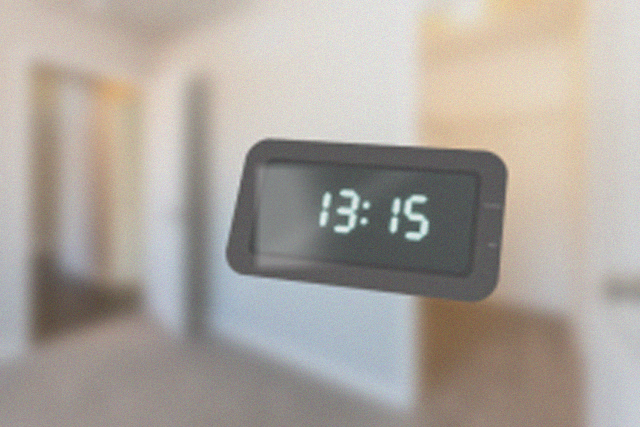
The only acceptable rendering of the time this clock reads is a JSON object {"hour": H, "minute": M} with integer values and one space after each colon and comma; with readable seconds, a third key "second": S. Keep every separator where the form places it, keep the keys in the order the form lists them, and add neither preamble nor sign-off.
{"hour": 13, "minute": 15}
